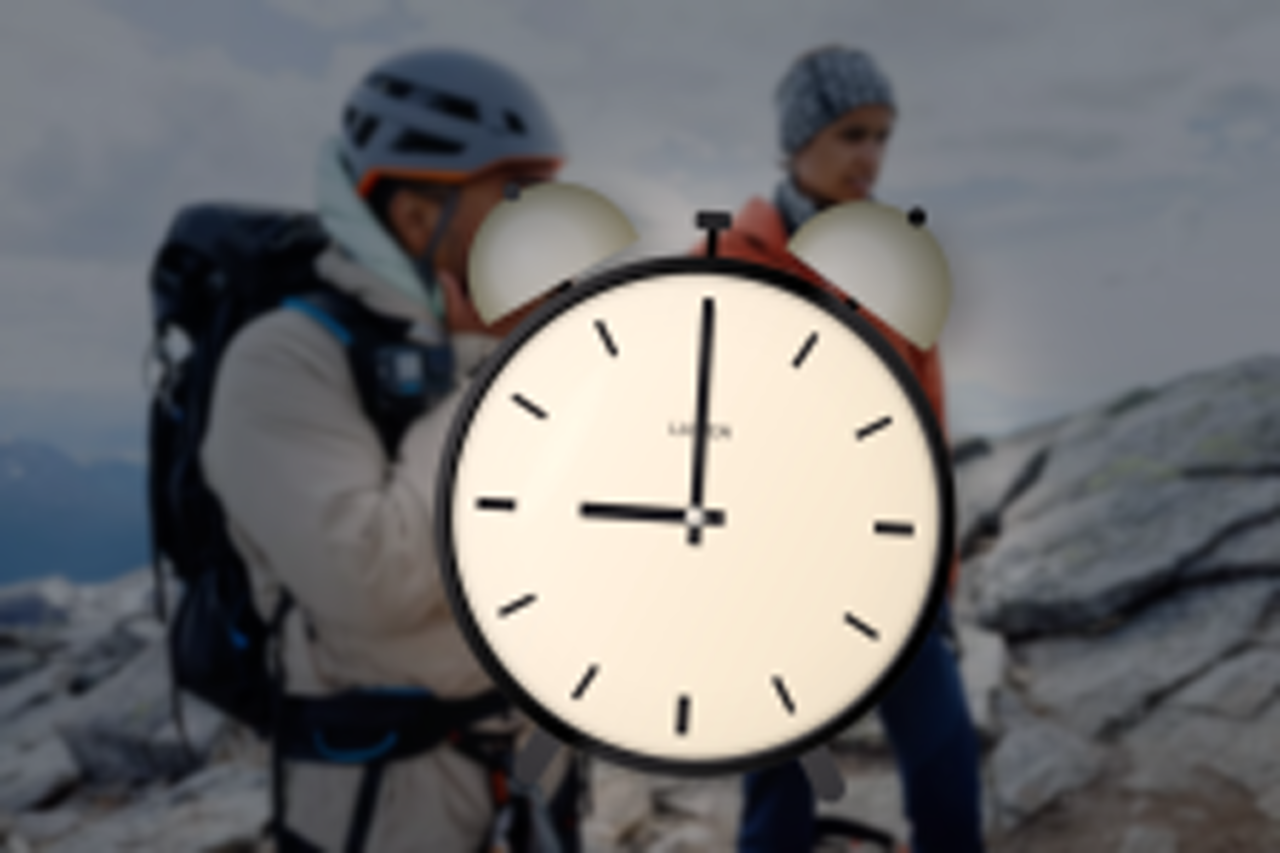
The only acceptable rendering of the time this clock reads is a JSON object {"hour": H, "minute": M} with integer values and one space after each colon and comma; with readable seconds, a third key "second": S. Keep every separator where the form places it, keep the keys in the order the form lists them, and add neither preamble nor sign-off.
{"hour": 9, "minute": 0}
